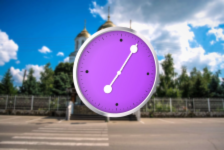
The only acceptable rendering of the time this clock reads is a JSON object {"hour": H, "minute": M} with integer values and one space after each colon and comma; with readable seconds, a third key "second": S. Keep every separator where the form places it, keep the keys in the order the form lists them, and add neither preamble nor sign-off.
{"hour": 7, "minute": 5}
